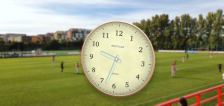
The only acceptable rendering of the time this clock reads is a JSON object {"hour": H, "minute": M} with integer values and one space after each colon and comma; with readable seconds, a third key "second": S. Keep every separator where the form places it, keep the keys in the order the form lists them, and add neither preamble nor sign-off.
{"hour": 9, "minute": 33}
